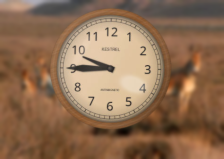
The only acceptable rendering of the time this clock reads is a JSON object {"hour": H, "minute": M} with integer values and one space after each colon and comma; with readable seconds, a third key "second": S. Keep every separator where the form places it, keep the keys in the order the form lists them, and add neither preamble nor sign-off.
{"hour": 9, "minute": 45}
